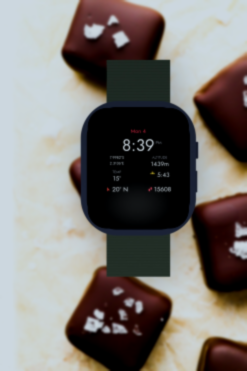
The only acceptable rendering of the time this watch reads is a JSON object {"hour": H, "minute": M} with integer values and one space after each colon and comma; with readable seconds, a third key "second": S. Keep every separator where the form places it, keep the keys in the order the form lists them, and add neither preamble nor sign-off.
{"hour": 8, "minute": 39}
